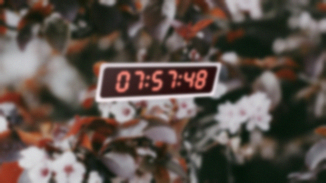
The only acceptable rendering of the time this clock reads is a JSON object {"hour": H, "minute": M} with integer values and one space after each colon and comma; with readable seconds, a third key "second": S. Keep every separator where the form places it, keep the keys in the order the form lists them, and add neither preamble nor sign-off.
{"hour": 7, "minute": 57, "second": 48}
